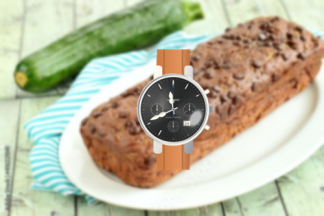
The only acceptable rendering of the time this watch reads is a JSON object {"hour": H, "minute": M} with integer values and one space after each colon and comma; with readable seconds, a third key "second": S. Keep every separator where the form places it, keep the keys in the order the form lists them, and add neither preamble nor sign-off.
{"hour": 11, "minute": 41}
